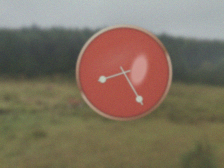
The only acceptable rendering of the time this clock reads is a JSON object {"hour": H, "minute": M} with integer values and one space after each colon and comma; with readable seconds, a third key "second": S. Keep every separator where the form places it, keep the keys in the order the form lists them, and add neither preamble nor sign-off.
{"hour": 8, "minute": 25}
